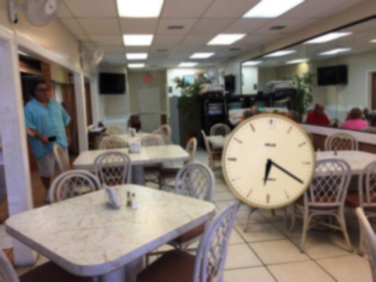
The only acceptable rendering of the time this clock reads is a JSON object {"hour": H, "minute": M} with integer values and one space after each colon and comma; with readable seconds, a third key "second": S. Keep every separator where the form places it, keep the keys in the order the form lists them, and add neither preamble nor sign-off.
{"hour": 6, "minute": 20}
